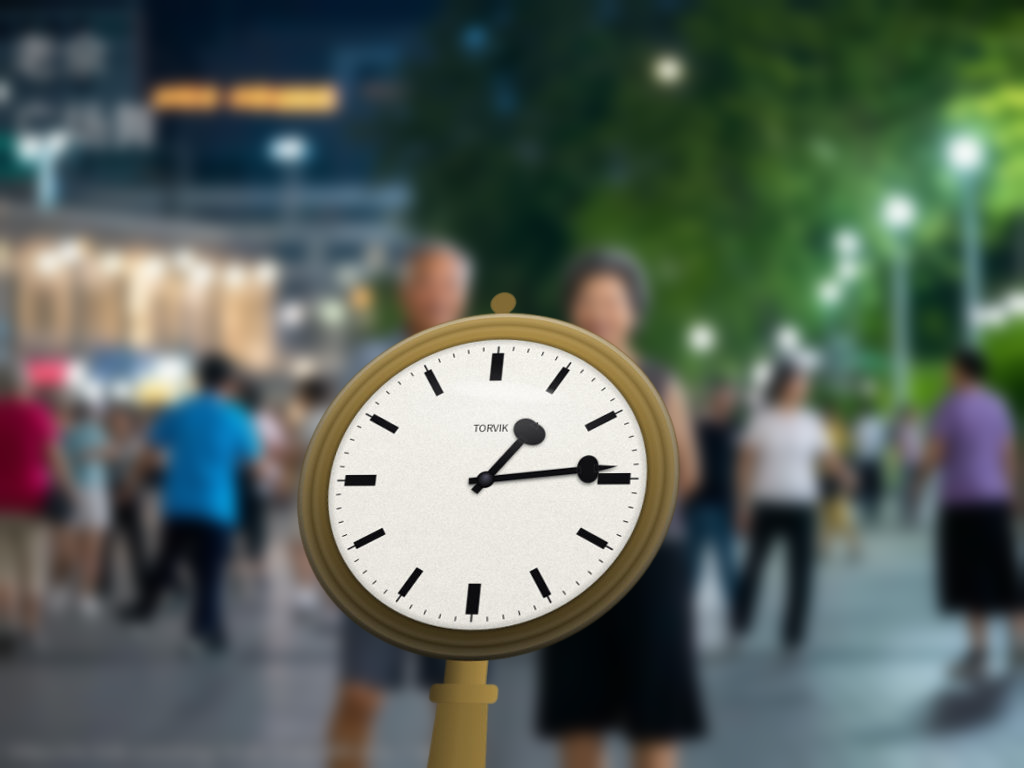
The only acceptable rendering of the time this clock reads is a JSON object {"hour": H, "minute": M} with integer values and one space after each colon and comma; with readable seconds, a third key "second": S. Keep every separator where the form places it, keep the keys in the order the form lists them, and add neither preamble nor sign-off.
{"hour": 1, "minute": 14}
